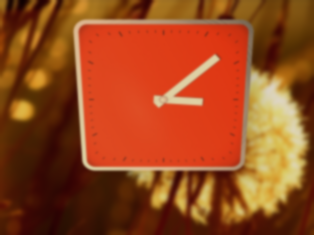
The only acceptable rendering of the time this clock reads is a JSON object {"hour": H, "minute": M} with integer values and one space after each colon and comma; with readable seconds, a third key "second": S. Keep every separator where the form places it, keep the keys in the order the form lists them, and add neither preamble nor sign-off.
{"hour": 3, "minute": 8}
